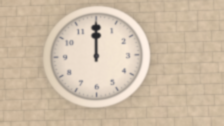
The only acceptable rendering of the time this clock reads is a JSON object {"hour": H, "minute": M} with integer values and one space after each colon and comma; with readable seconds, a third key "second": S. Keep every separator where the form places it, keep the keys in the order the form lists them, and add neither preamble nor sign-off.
{"hour": 12, "minute": 0}
